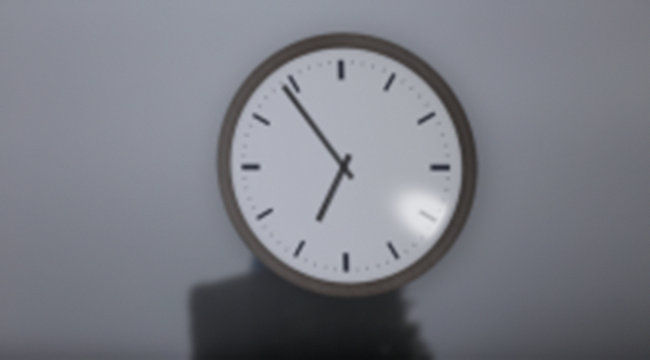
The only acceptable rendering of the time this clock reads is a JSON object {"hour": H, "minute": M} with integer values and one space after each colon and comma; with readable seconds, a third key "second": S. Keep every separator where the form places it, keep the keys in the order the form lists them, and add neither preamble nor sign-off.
{"hour": 6, "minute": 54}
